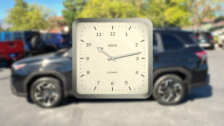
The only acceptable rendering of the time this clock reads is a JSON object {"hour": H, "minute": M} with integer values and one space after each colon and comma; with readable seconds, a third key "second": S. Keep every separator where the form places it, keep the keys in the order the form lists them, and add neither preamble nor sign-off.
{"hour": 10, "minute": 13}
